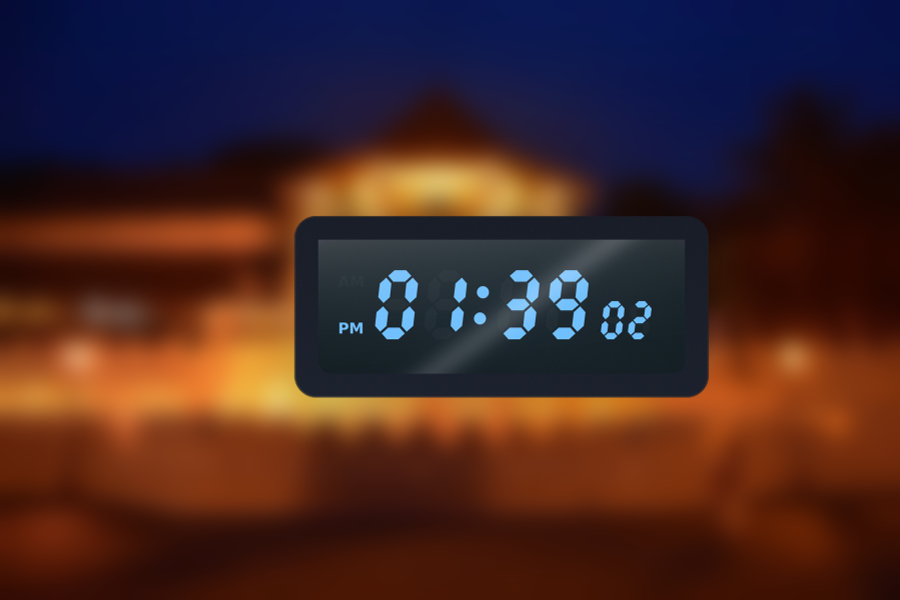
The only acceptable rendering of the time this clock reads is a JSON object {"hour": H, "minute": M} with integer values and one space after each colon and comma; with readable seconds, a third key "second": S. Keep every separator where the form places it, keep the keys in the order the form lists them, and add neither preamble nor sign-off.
{"hour": 1, "minute": 39, "second": 2}
